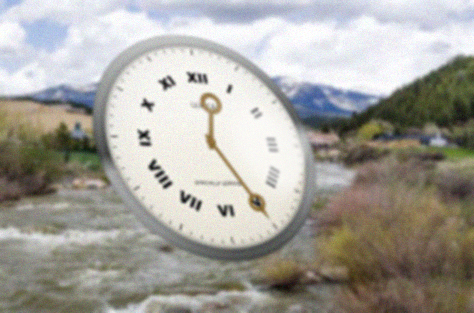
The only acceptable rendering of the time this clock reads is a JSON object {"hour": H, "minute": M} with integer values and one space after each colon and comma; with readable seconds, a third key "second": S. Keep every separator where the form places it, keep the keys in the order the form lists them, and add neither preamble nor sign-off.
{"hour": 12, "minute": 25}
